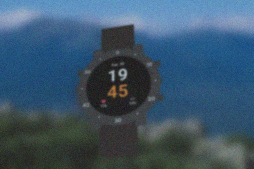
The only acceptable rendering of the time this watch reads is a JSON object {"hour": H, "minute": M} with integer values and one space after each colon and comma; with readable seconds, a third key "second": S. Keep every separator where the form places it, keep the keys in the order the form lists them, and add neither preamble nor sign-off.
{"hour": 19, "minute": 45}
